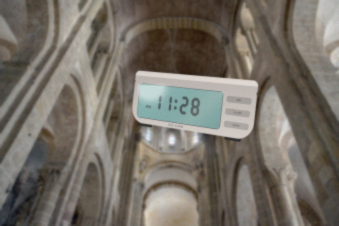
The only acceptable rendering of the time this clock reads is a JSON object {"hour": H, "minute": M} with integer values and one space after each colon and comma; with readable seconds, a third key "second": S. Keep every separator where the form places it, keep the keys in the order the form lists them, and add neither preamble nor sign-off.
{"hour": 11, "minute": 28}
